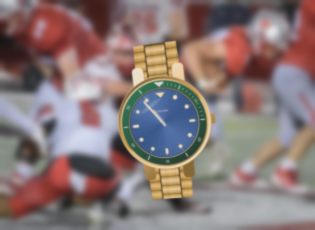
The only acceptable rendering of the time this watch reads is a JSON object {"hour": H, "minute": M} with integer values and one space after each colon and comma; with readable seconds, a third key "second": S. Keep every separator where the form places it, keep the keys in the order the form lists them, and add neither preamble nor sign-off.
{"hour": 10, "minute": 54}
